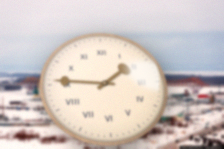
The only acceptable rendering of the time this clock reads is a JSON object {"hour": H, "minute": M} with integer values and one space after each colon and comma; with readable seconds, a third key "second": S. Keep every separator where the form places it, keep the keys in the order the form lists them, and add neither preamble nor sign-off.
{"hour": 1, "minute": 46}
